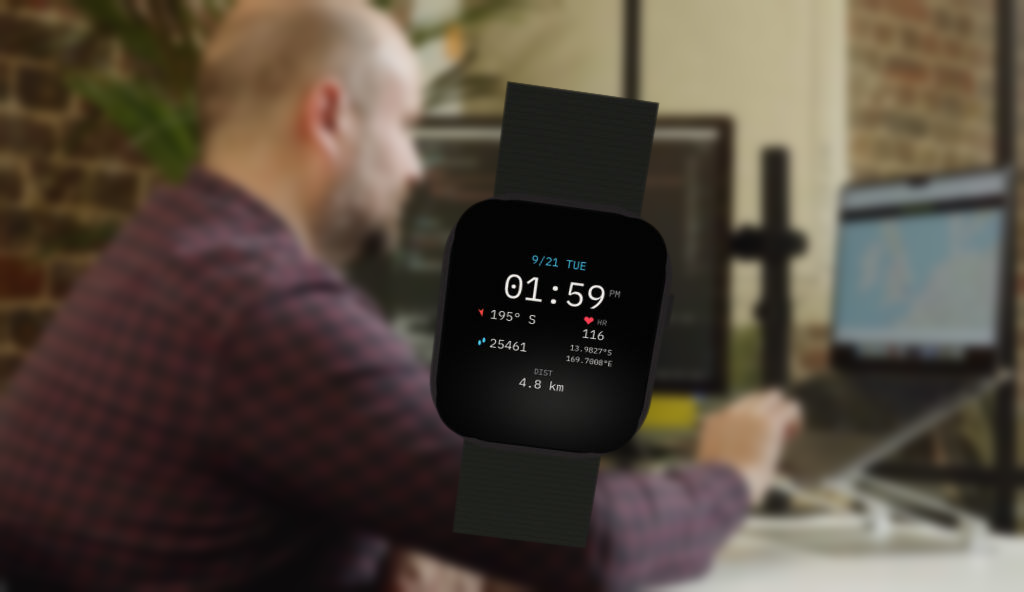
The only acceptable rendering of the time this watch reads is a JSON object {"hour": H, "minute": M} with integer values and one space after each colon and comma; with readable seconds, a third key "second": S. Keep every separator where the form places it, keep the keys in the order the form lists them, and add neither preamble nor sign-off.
{"hour": 1, "minute": 59}
